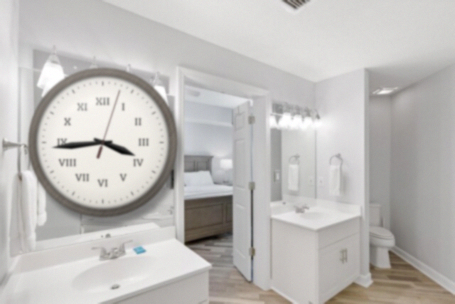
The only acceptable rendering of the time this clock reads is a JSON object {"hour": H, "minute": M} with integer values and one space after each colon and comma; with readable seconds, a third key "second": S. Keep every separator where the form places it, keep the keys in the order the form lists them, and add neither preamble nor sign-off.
{"hour": 3, "minute": 44, "second": 3}
